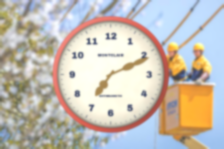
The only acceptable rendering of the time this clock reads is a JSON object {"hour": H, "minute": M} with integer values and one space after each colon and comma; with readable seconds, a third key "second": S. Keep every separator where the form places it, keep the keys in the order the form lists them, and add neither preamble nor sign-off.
{"hour": 7, "minute": 11}
